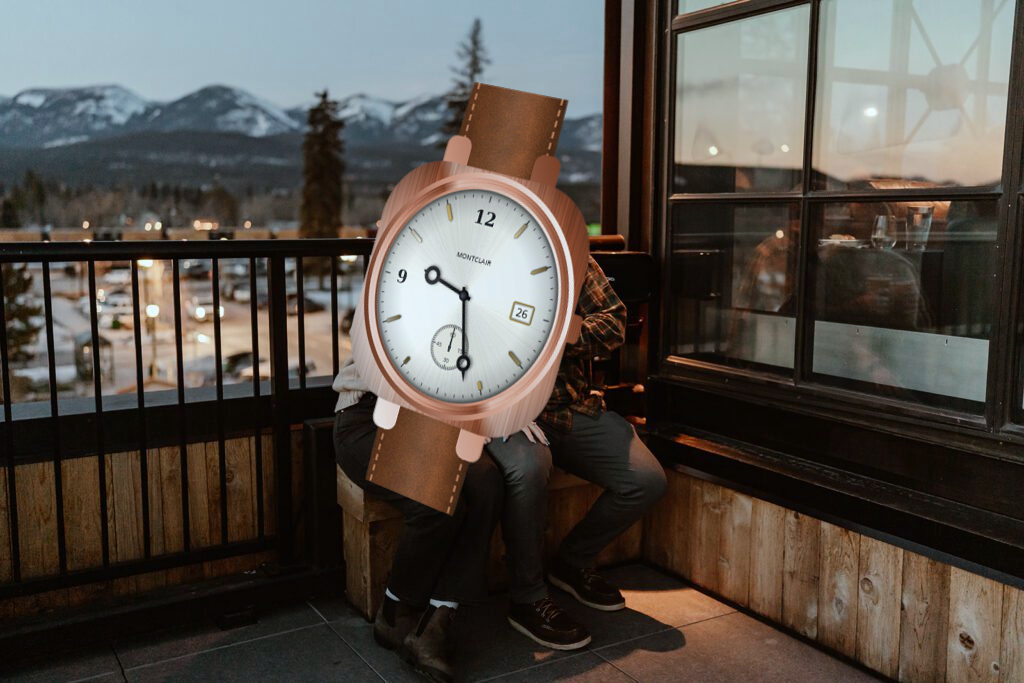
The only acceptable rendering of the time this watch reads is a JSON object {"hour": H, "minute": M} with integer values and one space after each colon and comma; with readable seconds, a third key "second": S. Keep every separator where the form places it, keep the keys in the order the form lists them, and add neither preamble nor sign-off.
{"hour": 9, "minute": 27}
